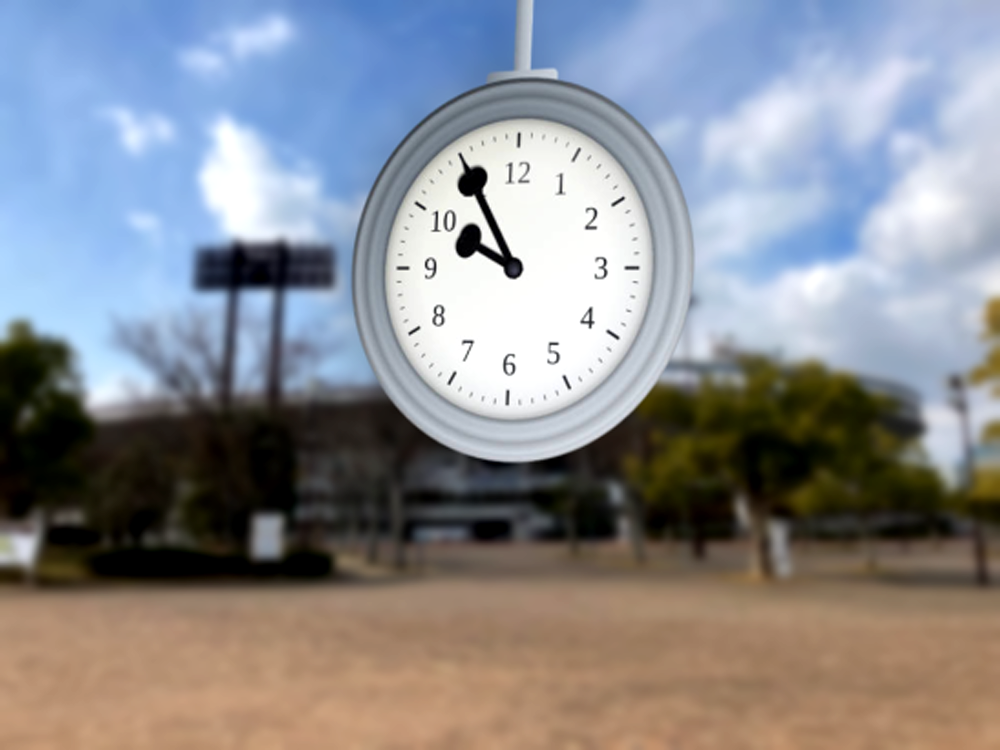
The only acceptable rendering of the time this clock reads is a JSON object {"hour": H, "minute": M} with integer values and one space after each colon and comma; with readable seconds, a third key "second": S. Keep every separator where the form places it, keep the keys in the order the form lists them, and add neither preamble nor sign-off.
{"hour": 9, "minute": 55}
